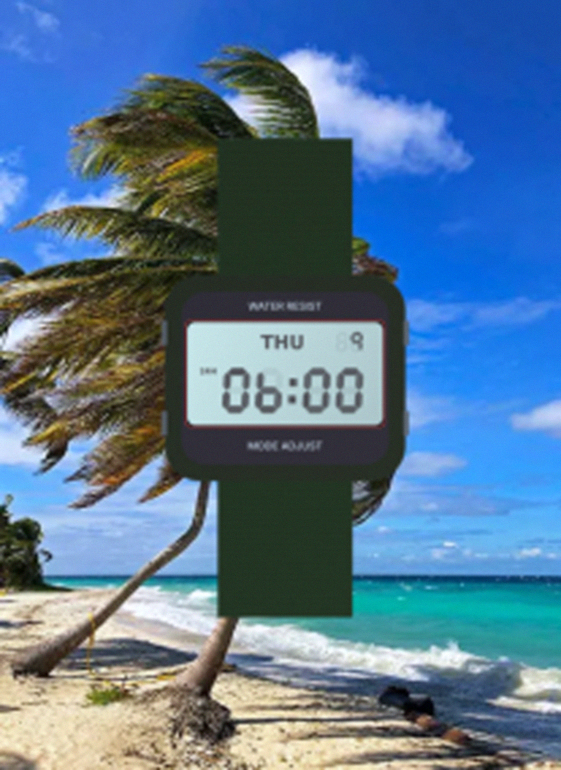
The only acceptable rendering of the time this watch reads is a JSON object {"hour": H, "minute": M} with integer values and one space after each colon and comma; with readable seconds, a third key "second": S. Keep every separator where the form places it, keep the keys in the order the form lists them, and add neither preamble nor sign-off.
{"hour": 6, "minute": 0}
